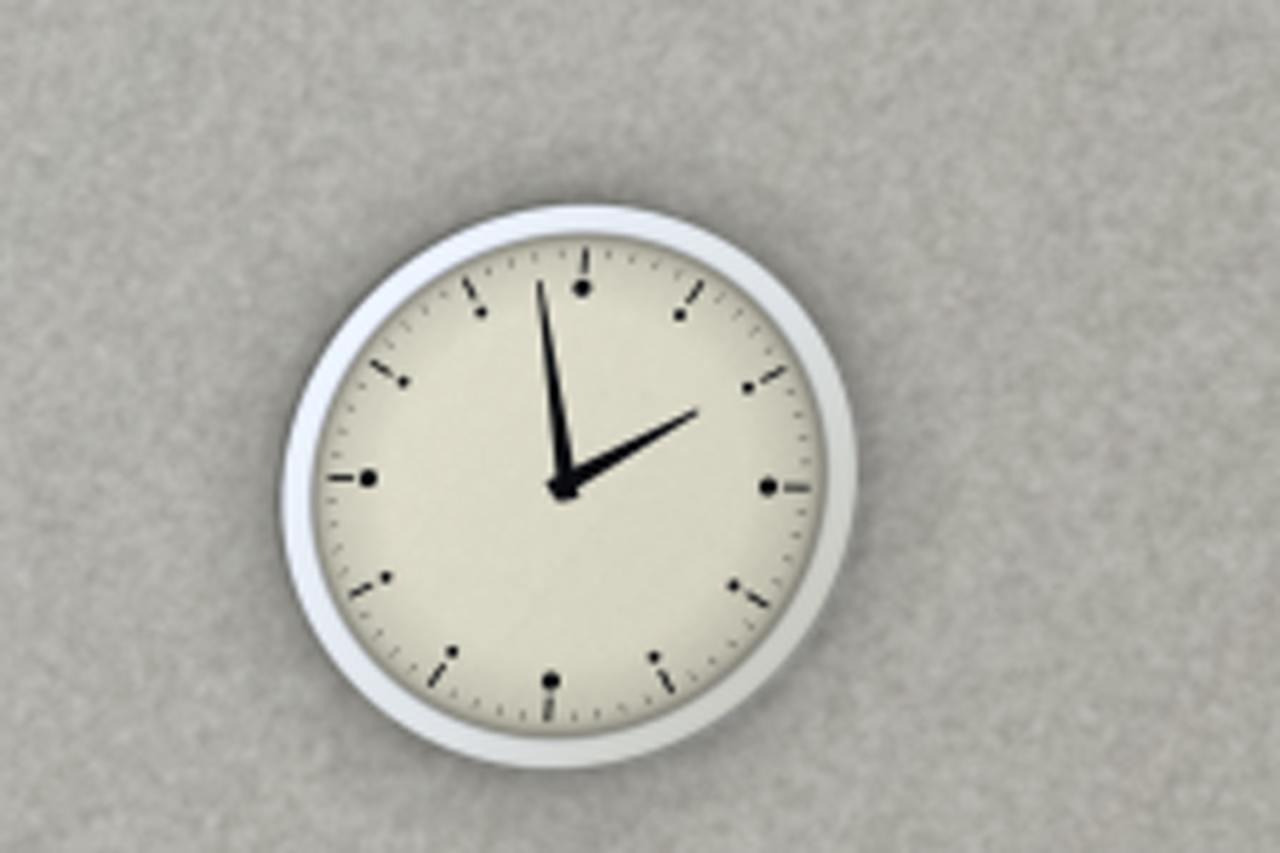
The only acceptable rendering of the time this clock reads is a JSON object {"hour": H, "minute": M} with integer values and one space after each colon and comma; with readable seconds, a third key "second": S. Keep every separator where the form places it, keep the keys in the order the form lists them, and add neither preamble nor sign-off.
{"hour": 1, "minute": 58}
